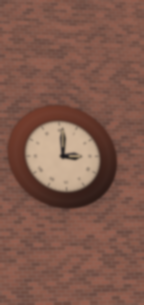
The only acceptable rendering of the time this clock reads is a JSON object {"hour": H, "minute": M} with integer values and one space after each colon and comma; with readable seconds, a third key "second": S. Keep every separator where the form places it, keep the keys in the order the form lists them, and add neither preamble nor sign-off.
{"hour": 3, "minute": 1}
